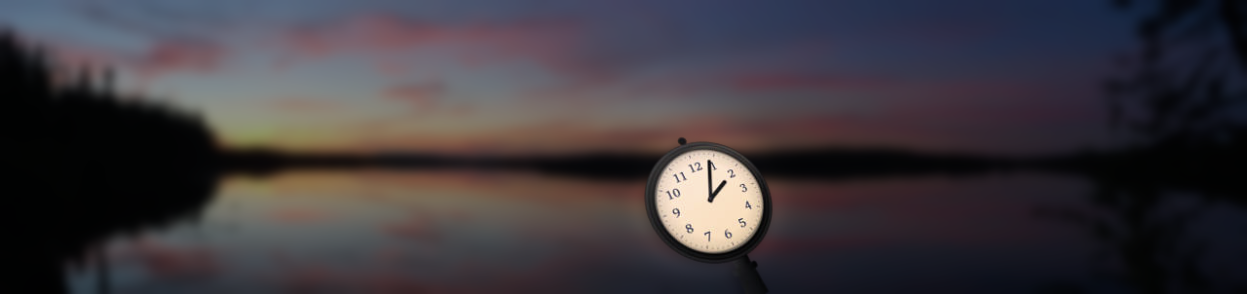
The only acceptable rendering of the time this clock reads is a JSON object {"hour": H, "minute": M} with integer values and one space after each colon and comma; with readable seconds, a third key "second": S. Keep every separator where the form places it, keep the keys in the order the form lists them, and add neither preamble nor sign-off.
{"hour": 2, "minute": 4}
